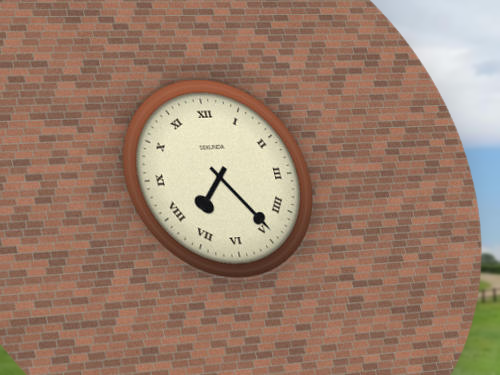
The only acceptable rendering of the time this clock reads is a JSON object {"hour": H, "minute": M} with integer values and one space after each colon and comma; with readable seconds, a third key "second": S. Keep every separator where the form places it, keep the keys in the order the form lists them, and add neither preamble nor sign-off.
{"hour": 7, "minute": 24}
